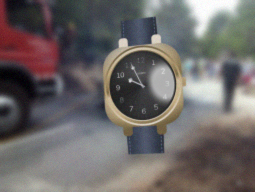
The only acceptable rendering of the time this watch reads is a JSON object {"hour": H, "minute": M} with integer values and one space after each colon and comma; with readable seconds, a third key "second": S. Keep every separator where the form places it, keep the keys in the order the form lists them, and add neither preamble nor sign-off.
{"hour": 9, "minute": 56}
